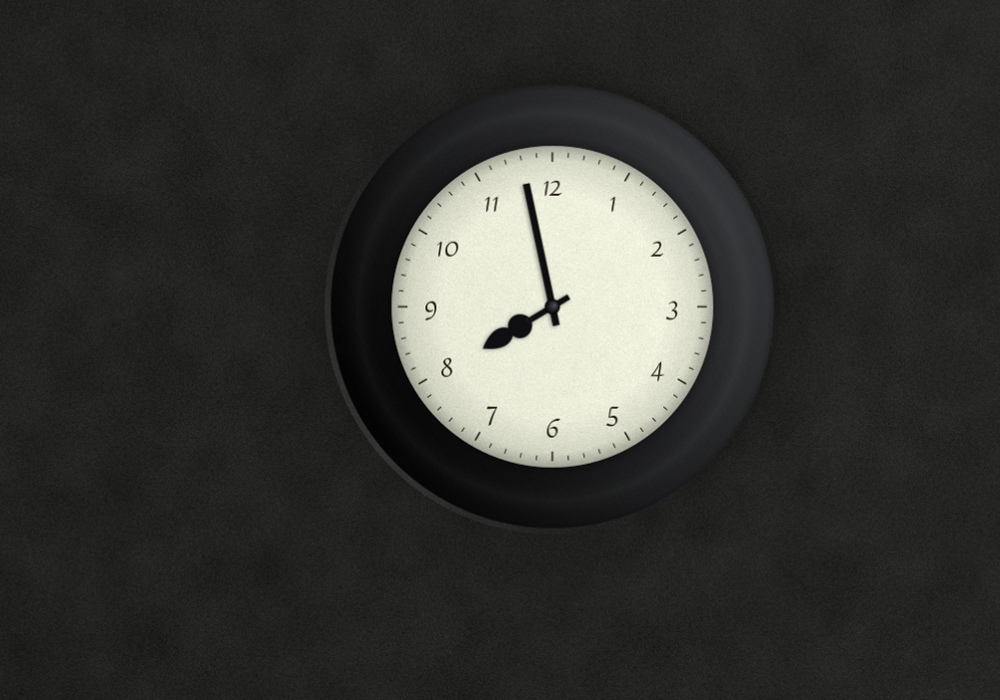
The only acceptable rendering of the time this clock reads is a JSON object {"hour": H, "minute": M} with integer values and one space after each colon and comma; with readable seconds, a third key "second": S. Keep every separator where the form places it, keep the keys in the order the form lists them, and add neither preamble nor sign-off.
{"hour": 7, "minute": 58}
